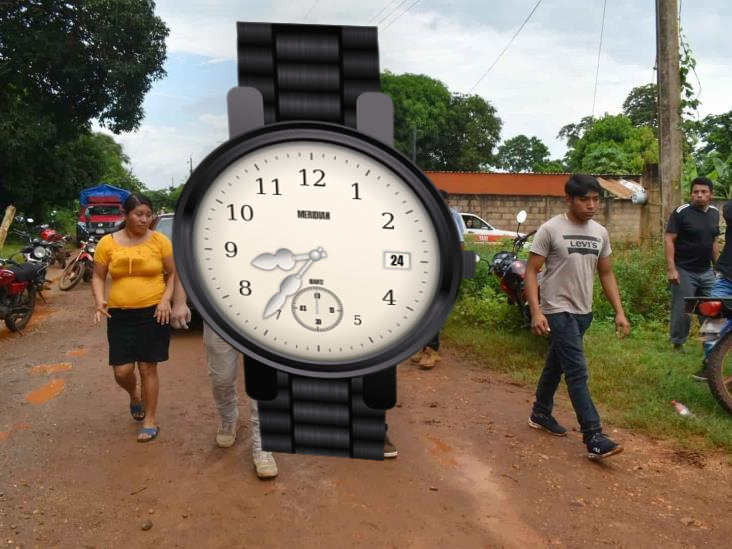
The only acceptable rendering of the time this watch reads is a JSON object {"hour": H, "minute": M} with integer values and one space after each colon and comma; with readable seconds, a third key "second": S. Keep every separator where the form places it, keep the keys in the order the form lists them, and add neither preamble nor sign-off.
{"hour": 8, "minute": 36}
